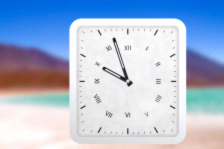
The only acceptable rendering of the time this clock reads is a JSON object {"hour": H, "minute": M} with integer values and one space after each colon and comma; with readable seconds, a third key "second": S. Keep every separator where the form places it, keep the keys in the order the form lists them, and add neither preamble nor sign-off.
{"hour": 9, "minute": 57}
